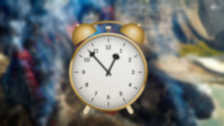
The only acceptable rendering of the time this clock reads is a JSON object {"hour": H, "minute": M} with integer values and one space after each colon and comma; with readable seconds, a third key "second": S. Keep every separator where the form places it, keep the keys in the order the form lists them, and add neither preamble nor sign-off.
{"hour": 12, "minute": 53}
